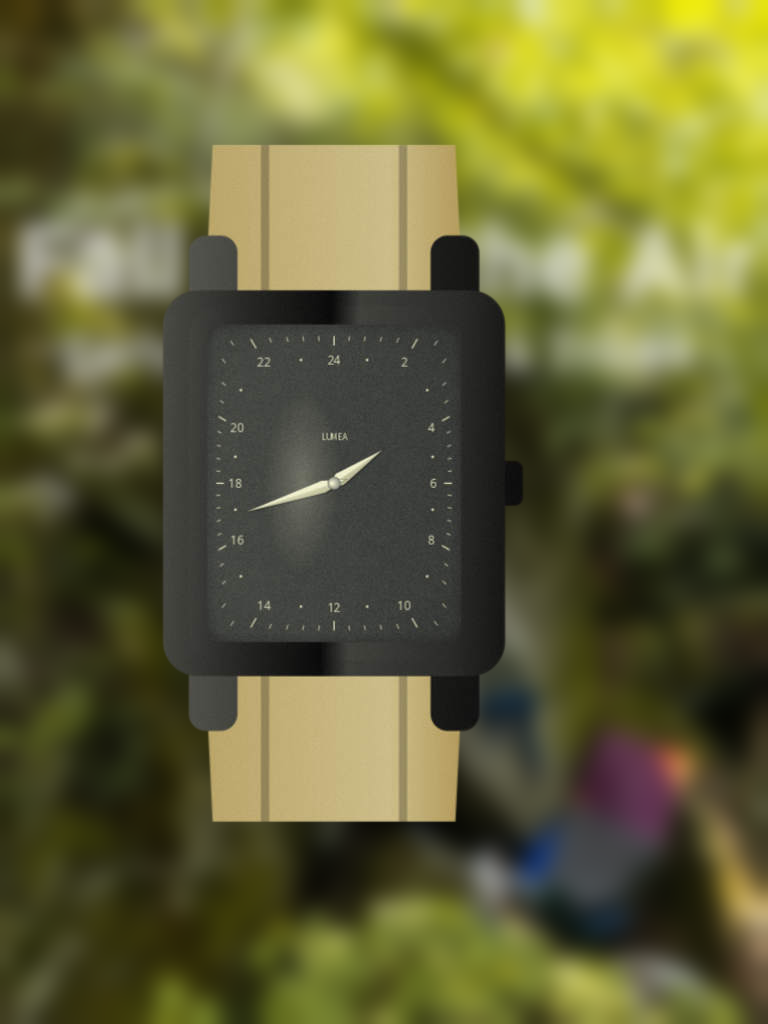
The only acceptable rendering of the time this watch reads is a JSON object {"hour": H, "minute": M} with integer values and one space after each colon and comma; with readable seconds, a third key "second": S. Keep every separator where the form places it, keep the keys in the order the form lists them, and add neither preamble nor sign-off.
{"hour": 3, "minute": 42}
